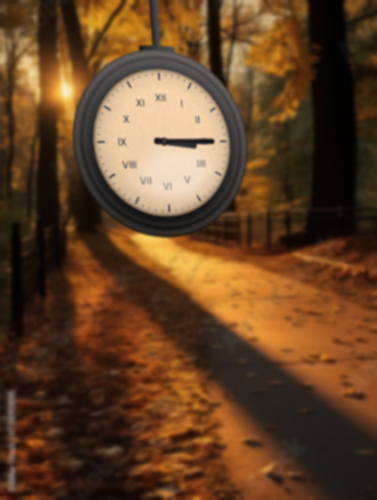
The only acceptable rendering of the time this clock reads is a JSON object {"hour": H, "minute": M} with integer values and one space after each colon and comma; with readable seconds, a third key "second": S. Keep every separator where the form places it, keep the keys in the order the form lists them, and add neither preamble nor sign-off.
{"hour": 3, "minute": 15}
